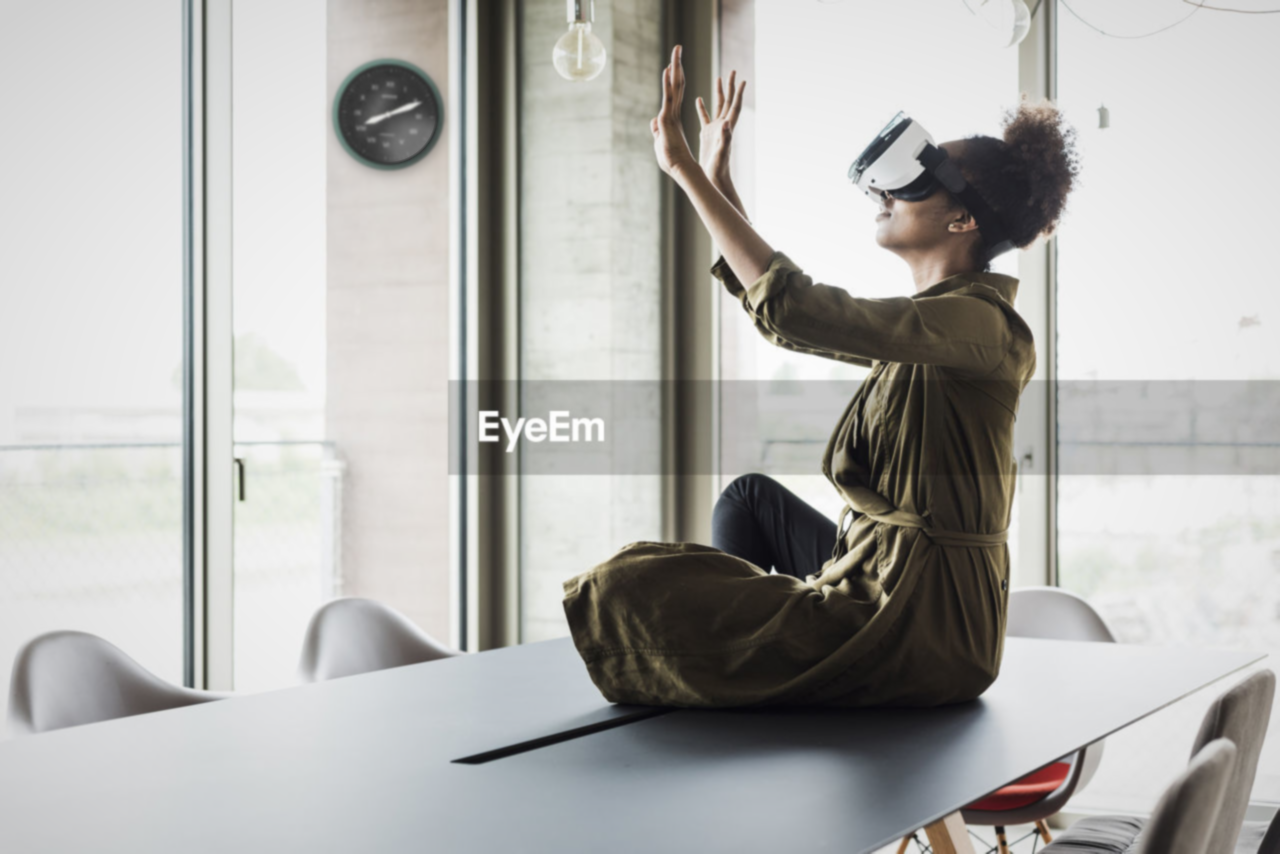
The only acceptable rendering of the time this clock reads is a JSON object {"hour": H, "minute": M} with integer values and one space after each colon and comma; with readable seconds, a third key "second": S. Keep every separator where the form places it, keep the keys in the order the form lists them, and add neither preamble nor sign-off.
{"hour": 8, "minute": 11}
